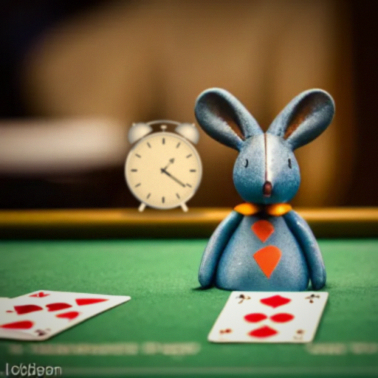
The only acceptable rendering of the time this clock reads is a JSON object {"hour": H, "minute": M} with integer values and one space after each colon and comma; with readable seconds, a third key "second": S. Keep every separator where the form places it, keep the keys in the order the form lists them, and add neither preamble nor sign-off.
{"hour": 1, "minute": 21}
